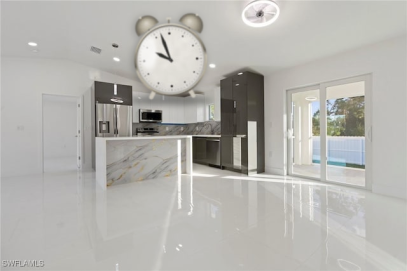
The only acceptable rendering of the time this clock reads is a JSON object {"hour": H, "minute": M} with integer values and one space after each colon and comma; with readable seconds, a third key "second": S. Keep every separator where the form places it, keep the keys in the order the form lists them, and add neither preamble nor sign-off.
{"hour": 9, "minute": 57}
